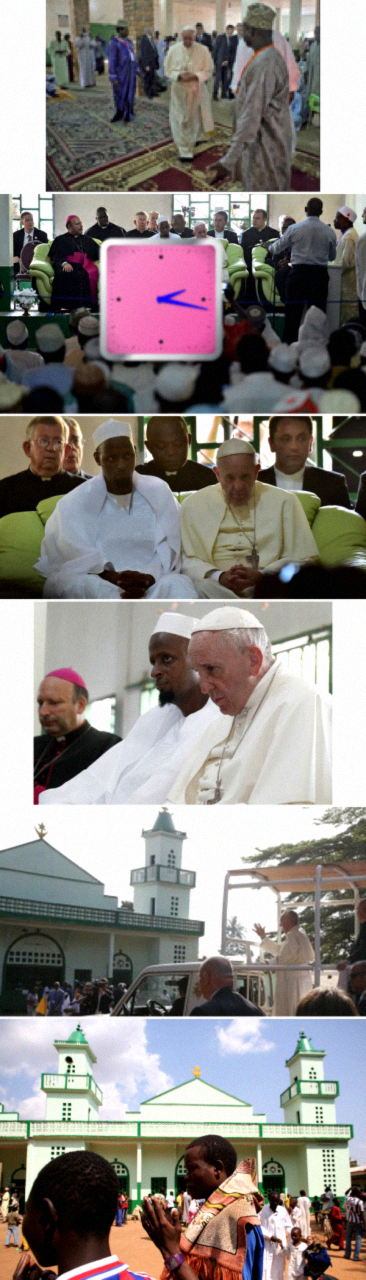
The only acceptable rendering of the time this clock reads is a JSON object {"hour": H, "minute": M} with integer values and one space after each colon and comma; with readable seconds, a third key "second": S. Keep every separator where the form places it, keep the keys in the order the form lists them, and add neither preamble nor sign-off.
{"hour": 2, "minute": 17}
